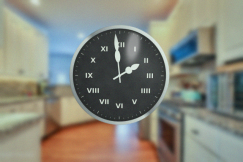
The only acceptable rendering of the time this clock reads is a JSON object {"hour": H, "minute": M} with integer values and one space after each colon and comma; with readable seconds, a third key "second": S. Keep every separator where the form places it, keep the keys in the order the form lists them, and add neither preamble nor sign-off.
{"hour": 1, "minute": 59}
